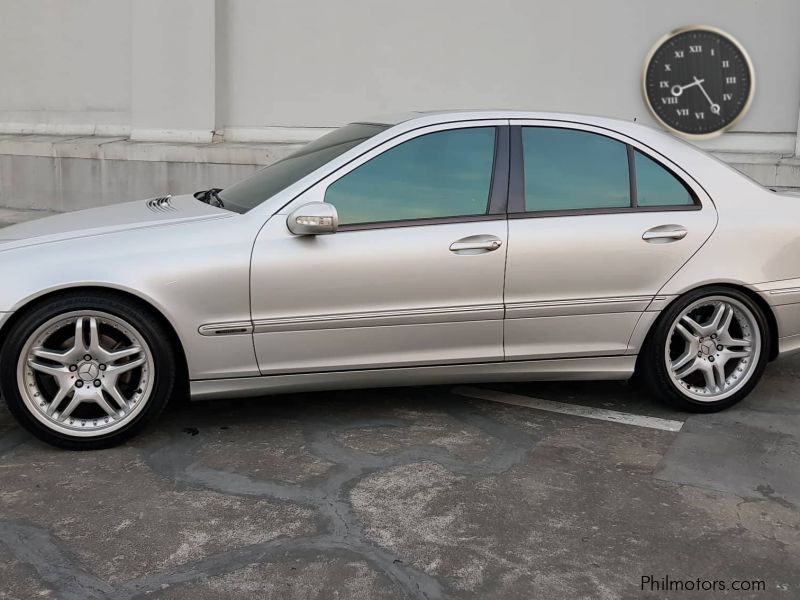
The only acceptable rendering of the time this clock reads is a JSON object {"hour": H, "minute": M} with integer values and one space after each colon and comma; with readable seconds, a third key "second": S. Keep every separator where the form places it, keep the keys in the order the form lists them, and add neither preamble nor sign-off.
{"hour": 8, "minute": 25}
